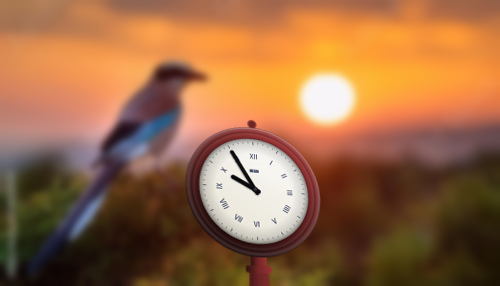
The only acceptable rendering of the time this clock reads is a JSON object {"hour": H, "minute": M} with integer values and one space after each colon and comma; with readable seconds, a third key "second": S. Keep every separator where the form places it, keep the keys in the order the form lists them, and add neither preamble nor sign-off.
{"hour": 9, "minute": 55}
